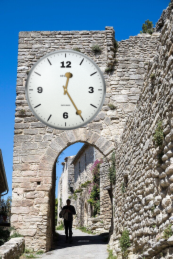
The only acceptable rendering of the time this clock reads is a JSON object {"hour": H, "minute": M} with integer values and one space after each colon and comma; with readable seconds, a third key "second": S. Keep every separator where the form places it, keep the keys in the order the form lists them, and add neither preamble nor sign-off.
{"hour": 12, "minute": 25}
